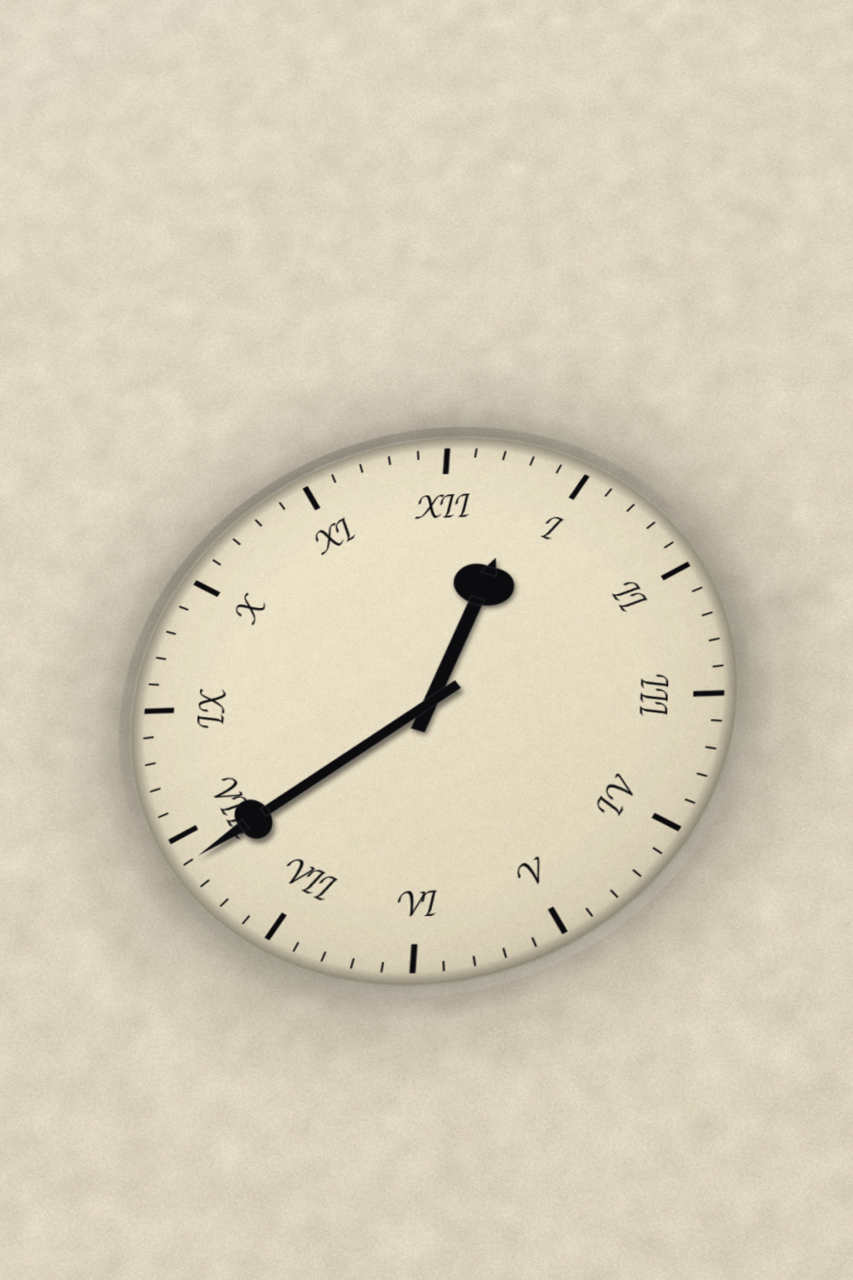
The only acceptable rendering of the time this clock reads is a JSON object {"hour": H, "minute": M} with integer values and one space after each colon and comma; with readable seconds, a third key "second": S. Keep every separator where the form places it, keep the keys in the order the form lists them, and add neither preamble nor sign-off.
{"hour": 12, "minute": 39}
